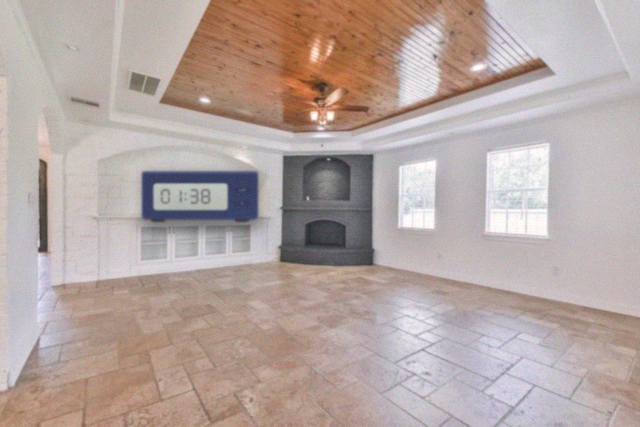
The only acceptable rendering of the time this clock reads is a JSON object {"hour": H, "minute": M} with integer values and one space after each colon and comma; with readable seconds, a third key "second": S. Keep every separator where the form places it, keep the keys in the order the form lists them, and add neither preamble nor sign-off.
{"hour": 1, "minute": 38}
